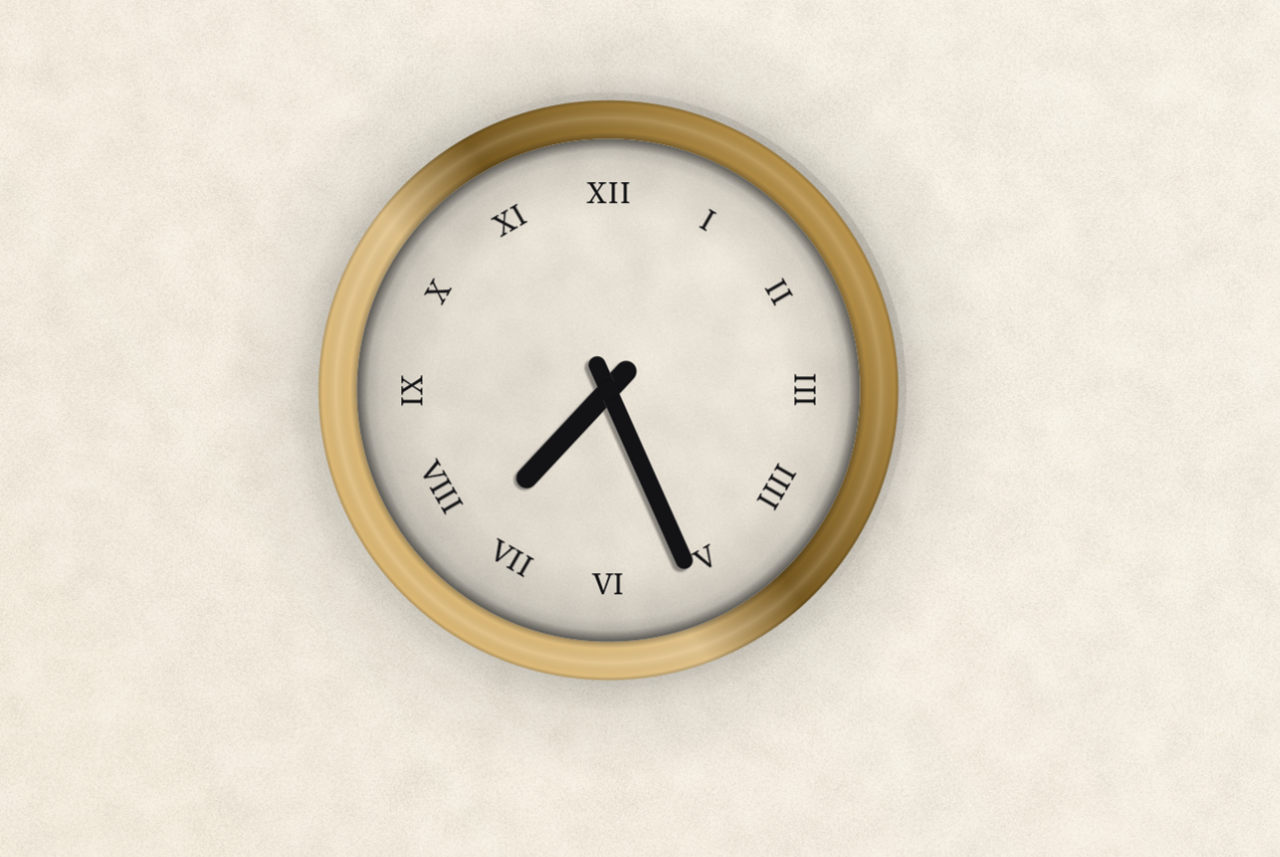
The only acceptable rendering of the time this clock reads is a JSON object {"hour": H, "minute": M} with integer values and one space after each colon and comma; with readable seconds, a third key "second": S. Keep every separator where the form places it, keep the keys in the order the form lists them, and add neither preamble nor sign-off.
{"hour": 7, "minute": 26}
